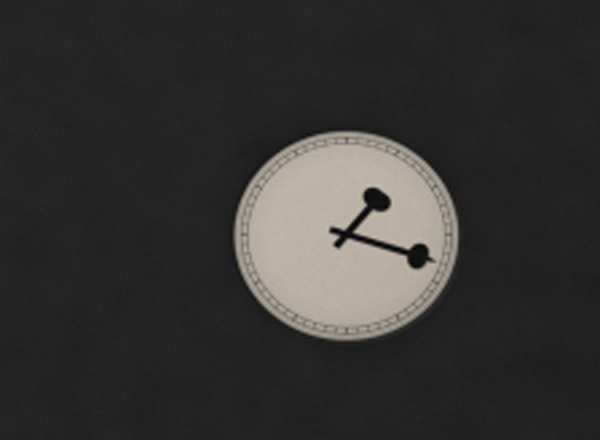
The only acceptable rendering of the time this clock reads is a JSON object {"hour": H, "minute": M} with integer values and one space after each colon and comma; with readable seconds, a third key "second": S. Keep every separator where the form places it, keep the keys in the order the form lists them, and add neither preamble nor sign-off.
{"hour": 1, "minute": 18}
